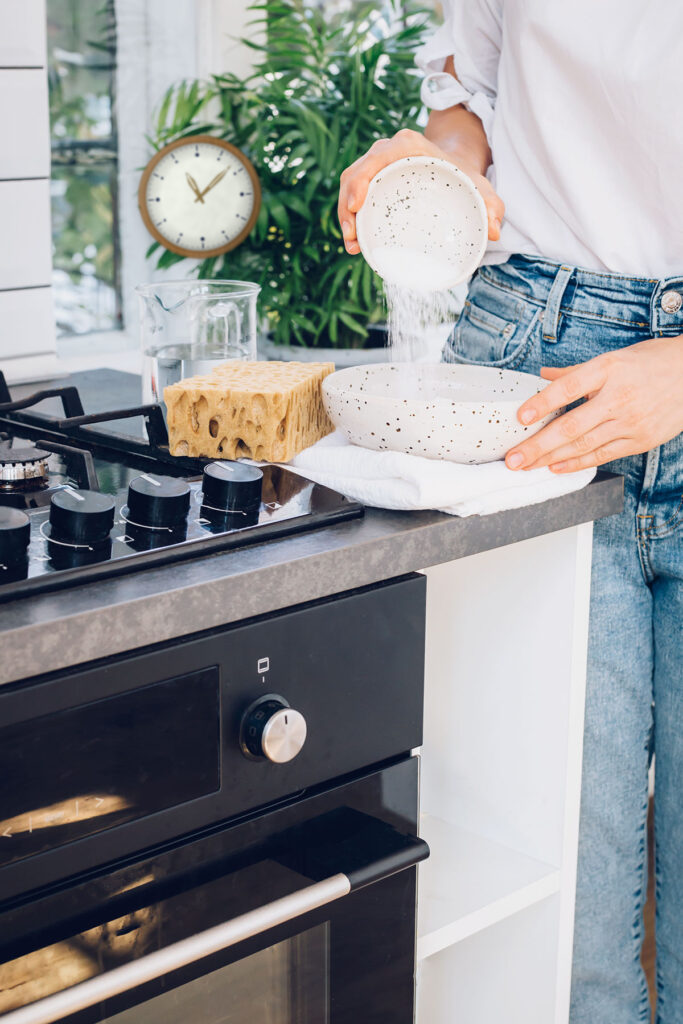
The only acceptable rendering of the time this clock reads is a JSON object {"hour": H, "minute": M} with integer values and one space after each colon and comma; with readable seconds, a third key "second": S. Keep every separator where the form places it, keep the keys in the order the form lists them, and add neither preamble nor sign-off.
{"hour": 11, "minute": 8}
